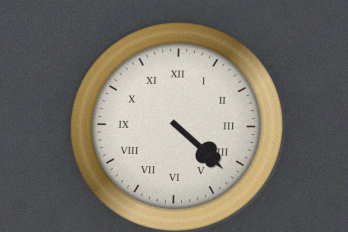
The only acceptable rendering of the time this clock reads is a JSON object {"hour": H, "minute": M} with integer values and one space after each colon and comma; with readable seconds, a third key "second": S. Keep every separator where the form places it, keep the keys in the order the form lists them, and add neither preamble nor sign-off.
{"hour": 4, "minute": 22}
